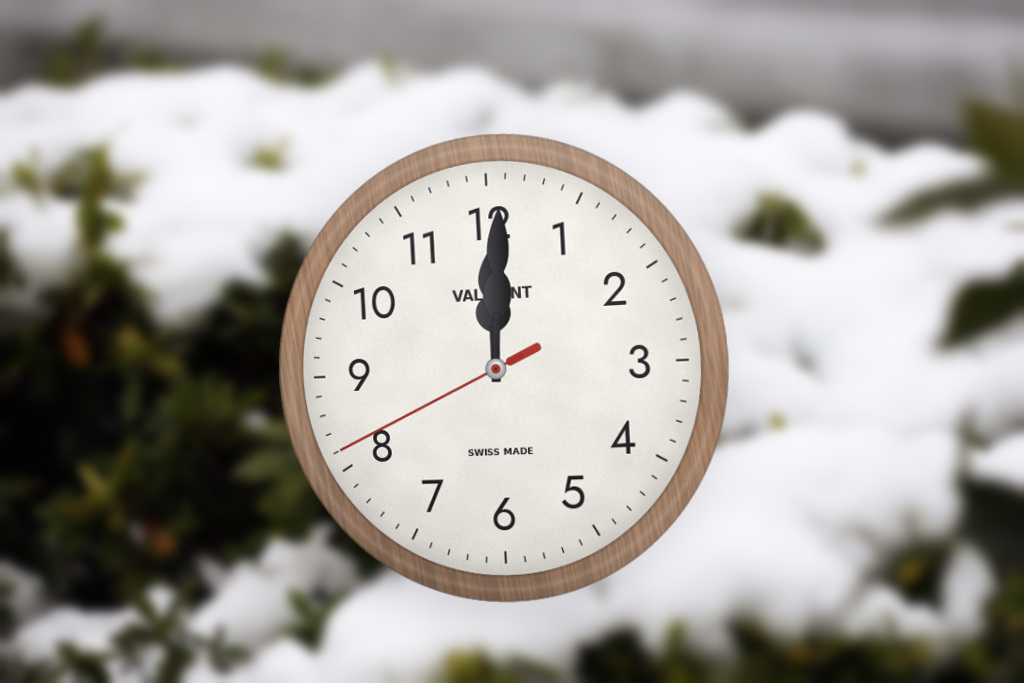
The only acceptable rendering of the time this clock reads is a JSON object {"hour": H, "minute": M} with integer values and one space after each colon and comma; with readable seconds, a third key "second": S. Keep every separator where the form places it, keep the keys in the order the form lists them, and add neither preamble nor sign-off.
{"hour": 12, "minute": 0, "second": 41}
